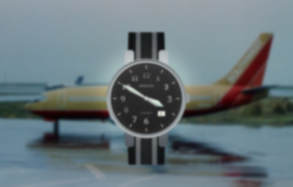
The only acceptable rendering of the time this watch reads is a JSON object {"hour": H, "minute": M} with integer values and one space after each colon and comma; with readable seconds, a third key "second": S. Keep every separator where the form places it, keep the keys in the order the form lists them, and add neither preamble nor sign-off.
{"hour": 3, "minute": 50}
